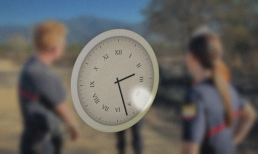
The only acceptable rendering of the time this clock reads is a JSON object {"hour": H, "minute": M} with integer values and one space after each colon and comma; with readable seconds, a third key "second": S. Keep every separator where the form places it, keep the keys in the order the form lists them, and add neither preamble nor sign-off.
{"hour": 2, "minute": 27}
